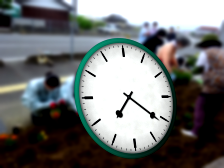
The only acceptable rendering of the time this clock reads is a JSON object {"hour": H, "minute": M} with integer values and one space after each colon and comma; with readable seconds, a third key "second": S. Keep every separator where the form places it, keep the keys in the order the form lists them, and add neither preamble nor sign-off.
{"hour": 7, "minute": 21}
